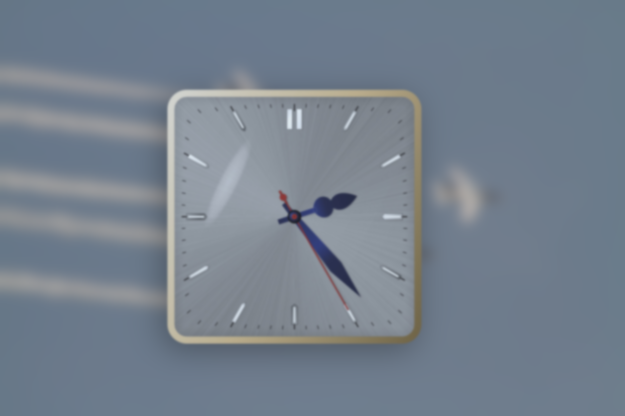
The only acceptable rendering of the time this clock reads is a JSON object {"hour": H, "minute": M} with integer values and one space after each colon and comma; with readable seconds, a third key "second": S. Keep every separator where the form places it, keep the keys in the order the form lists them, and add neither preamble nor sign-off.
{"hour": 2, "minute": 23, "second": 25}
